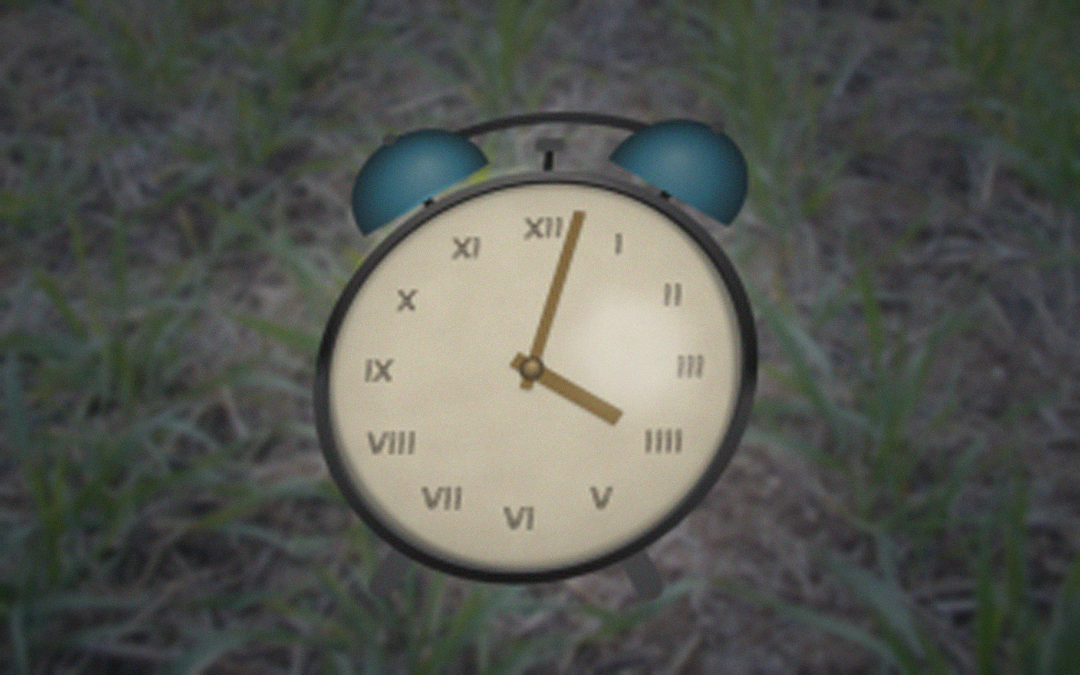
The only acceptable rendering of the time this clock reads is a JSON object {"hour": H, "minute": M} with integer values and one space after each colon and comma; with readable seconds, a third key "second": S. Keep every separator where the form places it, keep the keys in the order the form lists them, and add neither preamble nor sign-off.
{"hour": 4, "minute": 2}
